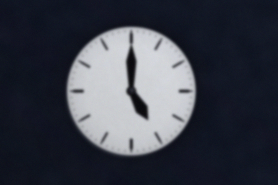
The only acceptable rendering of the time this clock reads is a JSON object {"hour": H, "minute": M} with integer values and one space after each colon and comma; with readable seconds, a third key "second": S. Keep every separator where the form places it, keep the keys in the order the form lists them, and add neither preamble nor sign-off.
{"hour": 5, "minute": 0}
